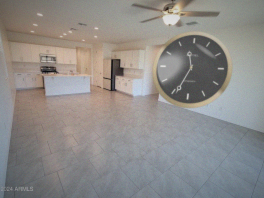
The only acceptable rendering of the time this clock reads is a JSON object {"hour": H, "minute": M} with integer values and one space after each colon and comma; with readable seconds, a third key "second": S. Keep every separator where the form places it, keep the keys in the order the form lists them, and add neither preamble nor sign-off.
{"hour": 11, "minute": 34}
